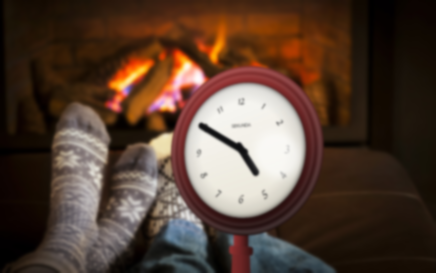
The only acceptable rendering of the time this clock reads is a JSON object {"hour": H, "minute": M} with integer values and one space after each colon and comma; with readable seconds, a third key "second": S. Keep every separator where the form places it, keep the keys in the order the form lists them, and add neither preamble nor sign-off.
{"hour": 4, "minute": 50}
